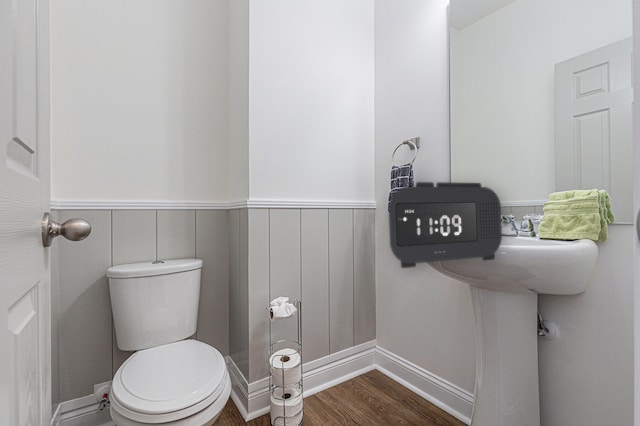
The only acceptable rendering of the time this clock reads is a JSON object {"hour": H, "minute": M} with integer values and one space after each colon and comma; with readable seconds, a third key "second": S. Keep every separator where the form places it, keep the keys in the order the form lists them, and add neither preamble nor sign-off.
{"hour": 11, "minute": 9}
